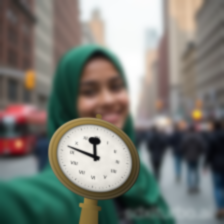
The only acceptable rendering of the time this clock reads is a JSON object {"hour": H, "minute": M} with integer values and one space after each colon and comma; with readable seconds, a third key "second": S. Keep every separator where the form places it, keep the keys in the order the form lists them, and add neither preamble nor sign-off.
{"hour": 11, "minute": 47}
